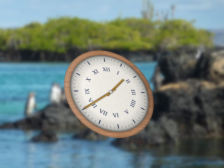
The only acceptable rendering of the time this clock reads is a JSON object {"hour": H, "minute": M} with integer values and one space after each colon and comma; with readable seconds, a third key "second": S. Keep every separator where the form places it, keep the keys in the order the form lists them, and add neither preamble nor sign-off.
{"hour": 1, "minute": 40}
